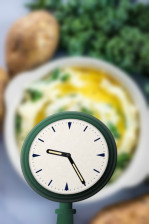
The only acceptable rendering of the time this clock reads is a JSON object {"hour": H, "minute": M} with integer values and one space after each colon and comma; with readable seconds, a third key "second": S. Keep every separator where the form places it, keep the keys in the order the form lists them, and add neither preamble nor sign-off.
{"hour": 9, "minute": 25}
